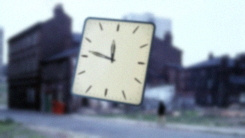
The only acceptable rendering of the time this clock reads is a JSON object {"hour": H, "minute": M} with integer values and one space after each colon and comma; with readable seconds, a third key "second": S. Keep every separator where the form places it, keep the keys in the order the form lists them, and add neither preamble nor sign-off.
{"hour": 11, "minute": 47}
